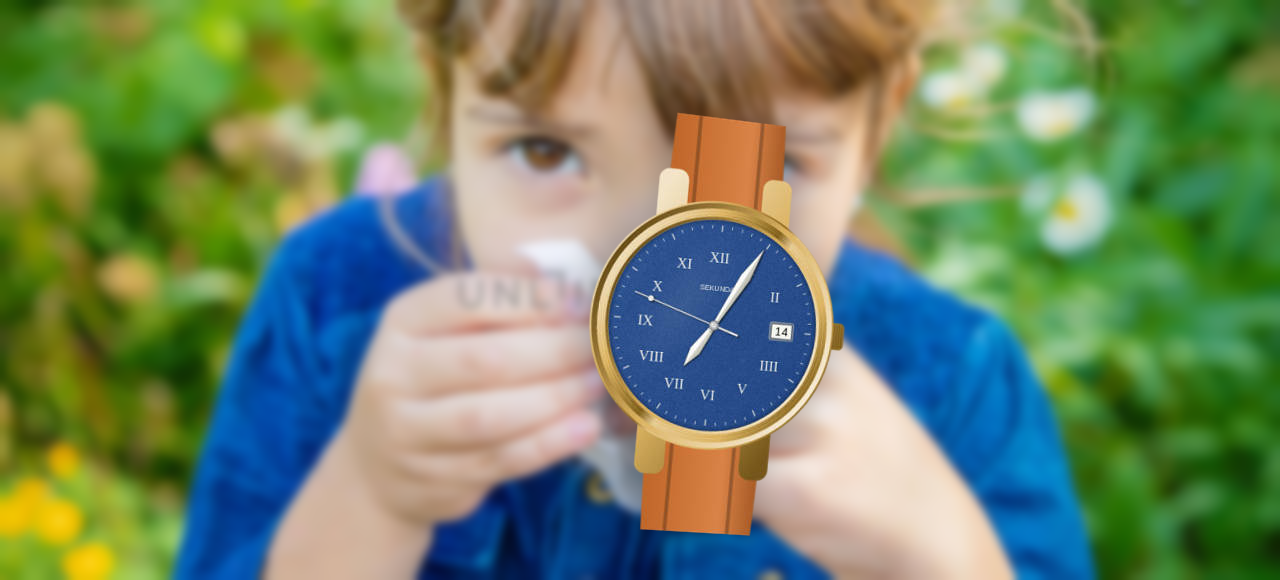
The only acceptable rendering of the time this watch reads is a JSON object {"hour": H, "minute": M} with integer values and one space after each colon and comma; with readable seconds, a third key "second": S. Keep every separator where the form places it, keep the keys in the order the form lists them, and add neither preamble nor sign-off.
{"hour": 7, "minute": 4, "second": 48}
